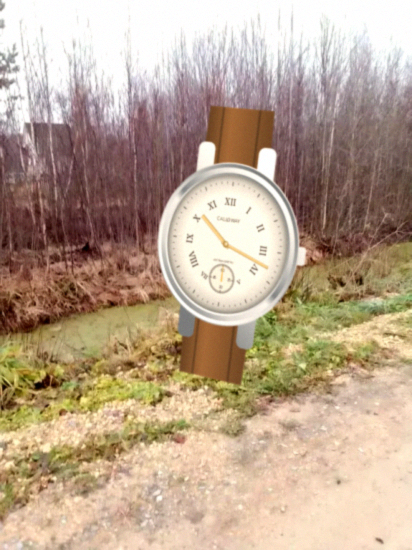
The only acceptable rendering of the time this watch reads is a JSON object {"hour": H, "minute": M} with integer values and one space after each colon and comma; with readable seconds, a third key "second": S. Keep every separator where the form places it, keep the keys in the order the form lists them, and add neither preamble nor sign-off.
{"hour": 10, "minute": 18}
